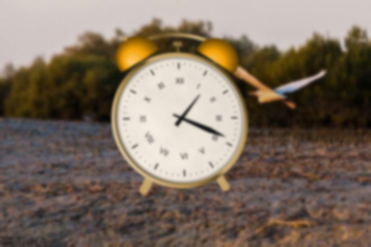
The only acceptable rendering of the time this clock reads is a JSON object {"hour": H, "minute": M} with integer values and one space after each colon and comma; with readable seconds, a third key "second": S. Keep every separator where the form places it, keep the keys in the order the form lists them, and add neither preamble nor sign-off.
{"hour": 1, "minute": 19}
